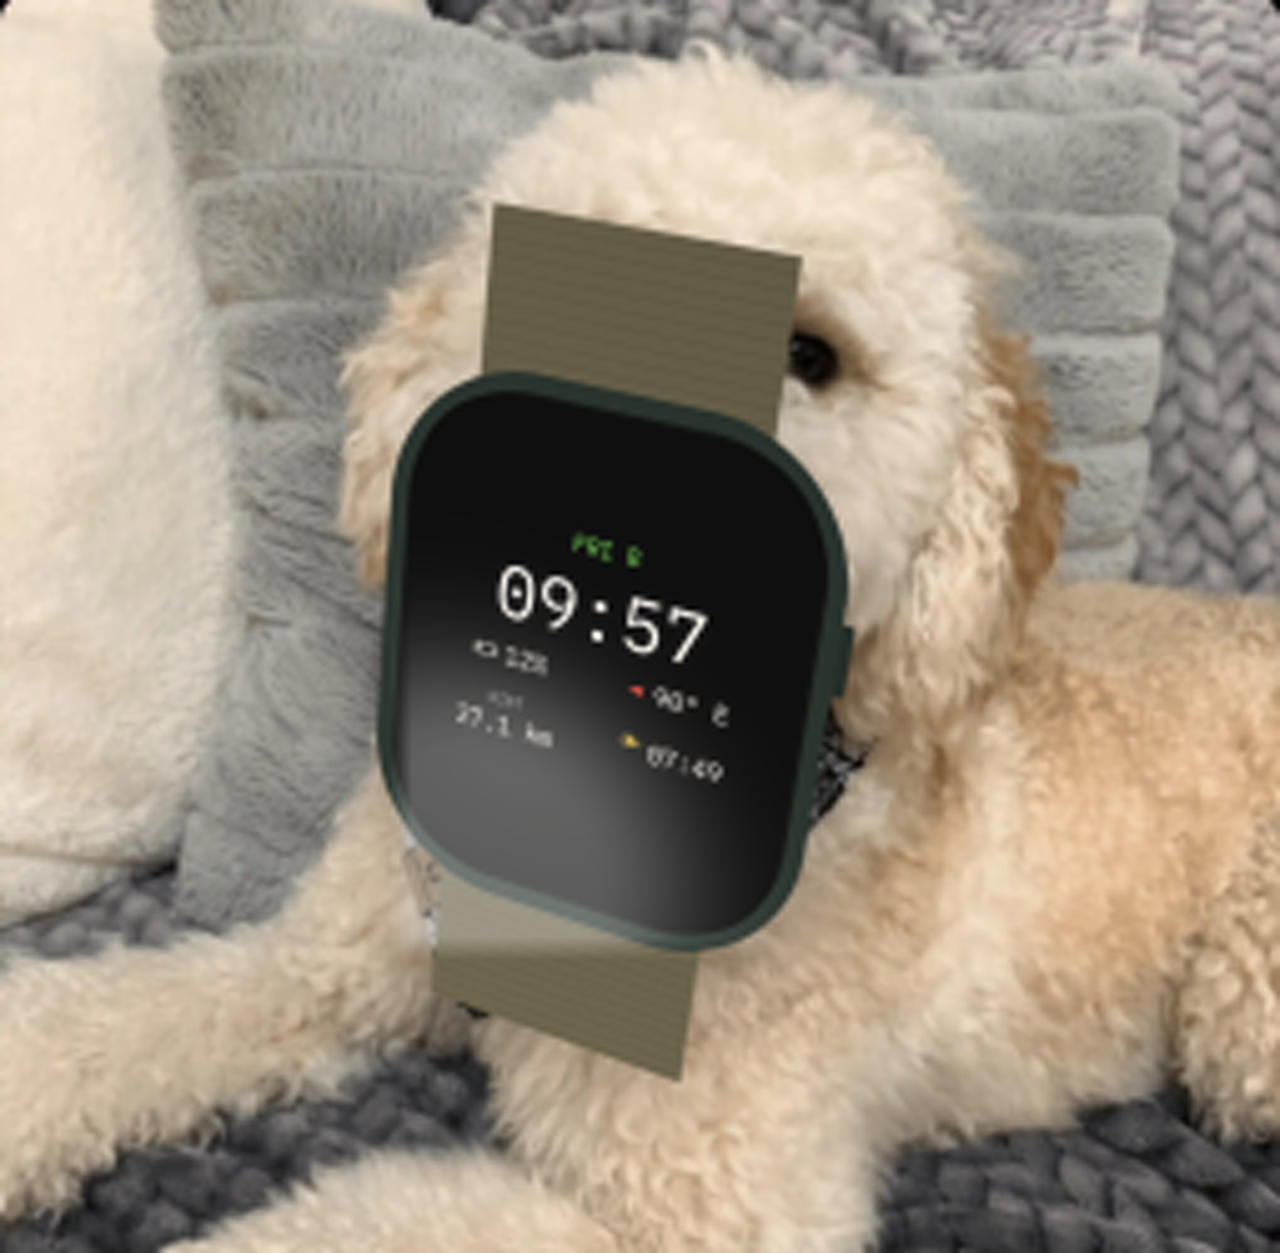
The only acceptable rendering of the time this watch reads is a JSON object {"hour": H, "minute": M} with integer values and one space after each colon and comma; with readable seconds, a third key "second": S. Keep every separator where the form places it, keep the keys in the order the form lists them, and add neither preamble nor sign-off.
{"hour": 9, "minute": 57}
